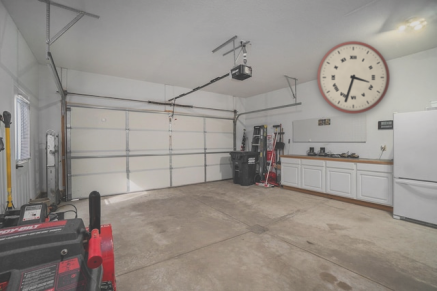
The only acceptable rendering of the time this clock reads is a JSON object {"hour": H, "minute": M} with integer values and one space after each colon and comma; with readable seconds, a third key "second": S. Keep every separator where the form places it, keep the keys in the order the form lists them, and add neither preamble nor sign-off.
{"hour": 3, "minute": 33}
